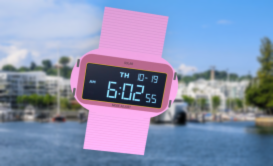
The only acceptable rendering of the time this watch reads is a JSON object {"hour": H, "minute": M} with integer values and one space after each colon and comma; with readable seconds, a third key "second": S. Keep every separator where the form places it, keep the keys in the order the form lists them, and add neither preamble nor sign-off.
{"hour": 6, "minute": 2}
